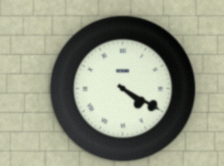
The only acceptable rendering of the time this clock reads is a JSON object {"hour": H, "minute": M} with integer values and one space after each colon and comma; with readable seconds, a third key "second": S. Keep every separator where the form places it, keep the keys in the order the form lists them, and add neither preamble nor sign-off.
{"hour": 4, "minute": 20}
